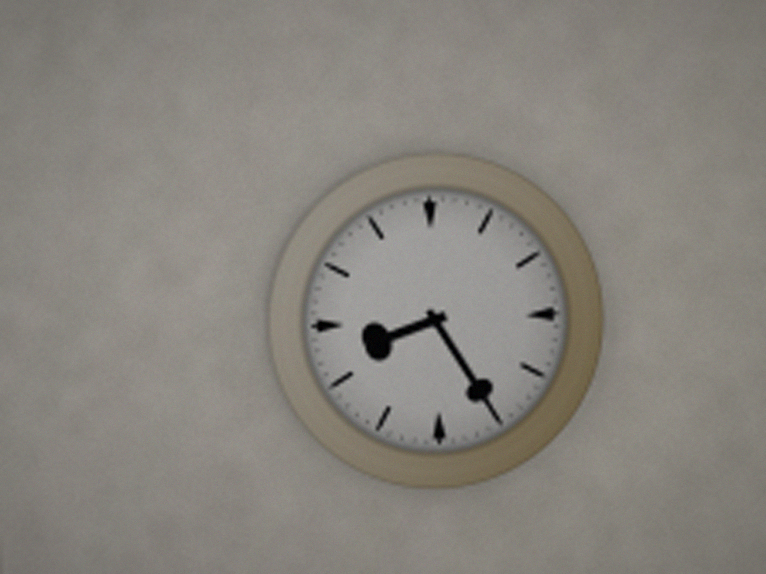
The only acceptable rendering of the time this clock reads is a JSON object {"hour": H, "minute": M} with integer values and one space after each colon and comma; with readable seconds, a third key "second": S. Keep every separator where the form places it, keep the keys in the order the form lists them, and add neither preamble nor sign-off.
{"hour": 8, "minute": 25}
